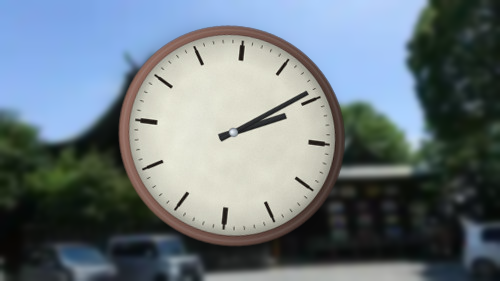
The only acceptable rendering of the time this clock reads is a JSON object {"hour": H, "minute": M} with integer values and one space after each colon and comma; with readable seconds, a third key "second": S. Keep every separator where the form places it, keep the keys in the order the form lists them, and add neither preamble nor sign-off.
{"hour": 2, "minute": 9}
